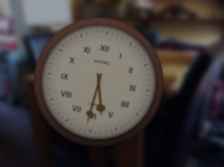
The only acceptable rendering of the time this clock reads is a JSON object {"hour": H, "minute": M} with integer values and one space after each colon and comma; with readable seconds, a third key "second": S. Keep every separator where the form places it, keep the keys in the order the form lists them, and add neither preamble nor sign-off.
{"hour": 5, "minute": 31}
